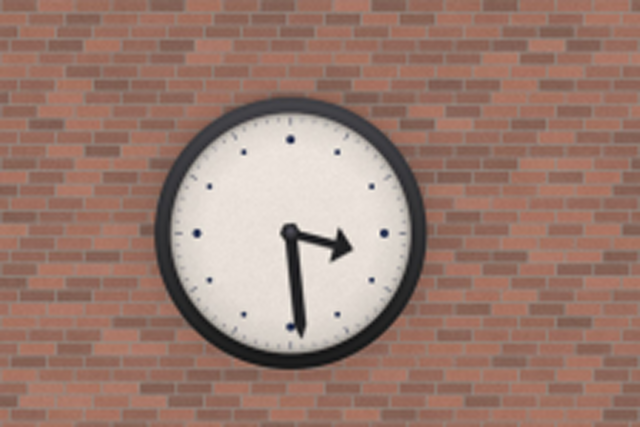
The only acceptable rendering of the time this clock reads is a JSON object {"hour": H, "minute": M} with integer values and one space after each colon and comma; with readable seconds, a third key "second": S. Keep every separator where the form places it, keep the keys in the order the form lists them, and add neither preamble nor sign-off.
{"hour": 3, "minute": 29}
